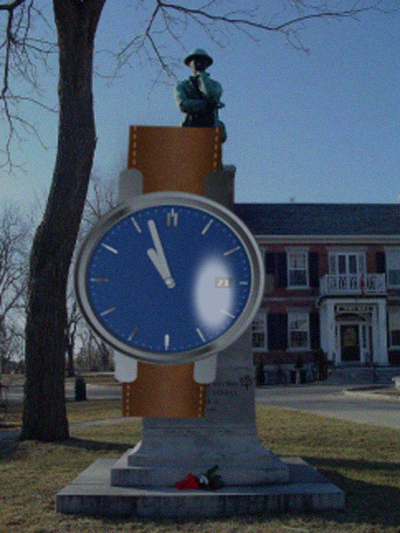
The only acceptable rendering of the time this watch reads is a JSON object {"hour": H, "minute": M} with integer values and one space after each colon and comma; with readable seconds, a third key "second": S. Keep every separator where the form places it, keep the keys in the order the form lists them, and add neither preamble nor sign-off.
{"hour": 10, "minute": 57}
